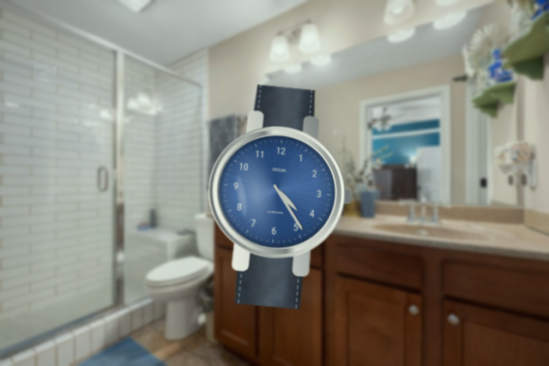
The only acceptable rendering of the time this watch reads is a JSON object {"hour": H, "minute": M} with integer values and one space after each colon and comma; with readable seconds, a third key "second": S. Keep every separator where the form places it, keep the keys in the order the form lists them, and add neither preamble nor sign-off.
{"hour": 4, "minute": 24}
